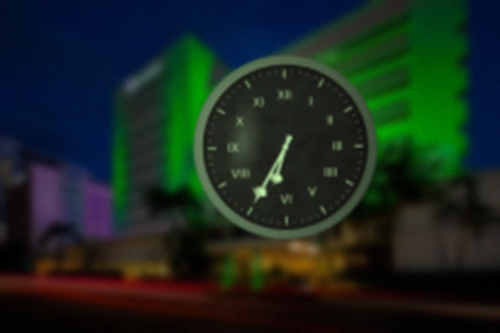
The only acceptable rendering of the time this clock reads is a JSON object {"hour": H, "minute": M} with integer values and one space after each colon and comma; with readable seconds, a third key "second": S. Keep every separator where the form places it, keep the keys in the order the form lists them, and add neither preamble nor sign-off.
{"hour": 6, "minute": 35}
